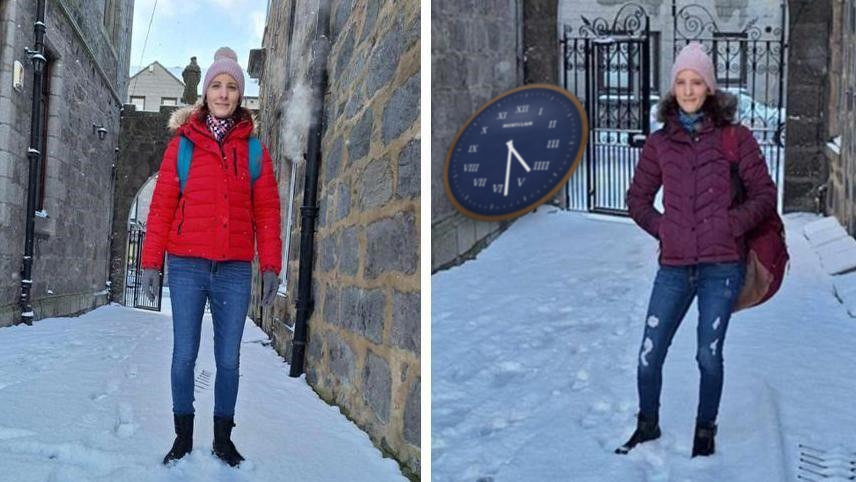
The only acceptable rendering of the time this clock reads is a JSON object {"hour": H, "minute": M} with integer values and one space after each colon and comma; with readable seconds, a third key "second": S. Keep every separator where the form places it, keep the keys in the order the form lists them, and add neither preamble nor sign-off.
{"hour": 4, "minute": 28}
